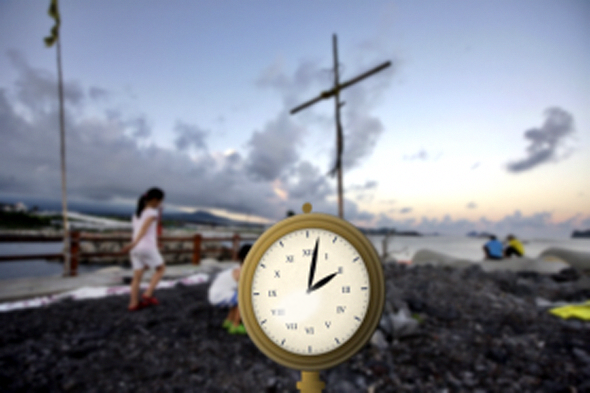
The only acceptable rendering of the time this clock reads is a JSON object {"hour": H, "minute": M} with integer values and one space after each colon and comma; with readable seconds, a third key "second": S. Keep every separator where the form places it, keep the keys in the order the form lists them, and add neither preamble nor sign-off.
{"hour": 2, "minute": 2}
